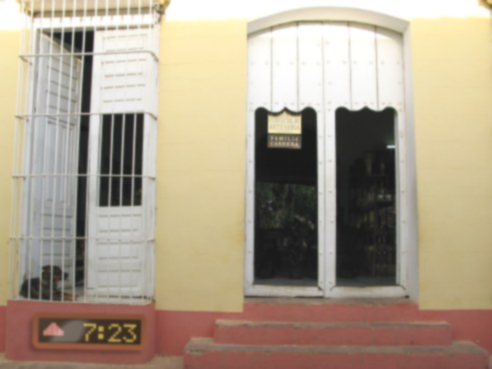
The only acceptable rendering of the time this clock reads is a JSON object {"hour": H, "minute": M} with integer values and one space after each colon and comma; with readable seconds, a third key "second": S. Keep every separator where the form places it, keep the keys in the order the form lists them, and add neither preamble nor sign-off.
{"hour": 7, "minute": 23}
